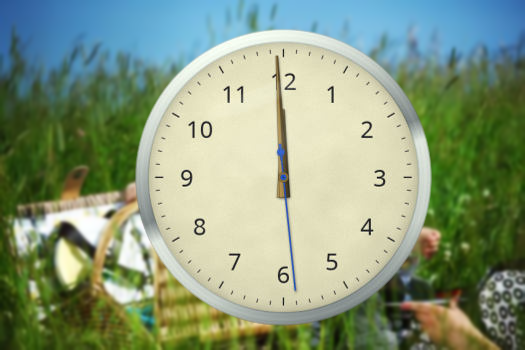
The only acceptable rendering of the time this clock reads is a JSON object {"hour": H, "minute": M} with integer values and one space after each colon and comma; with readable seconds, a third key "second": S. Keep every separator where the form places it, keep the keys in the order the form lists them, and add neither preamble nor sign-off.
{"hour": 11, "minute": 59, "second": 29}
